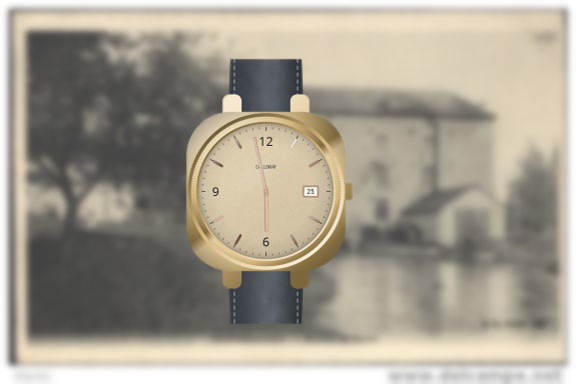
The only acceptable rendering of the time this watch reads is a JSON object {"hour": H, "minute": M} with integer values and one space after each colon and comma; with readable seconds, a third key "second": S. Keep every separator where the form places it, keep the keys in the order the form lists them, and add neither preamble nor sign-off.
{"hour": 5, "minute": 58}
